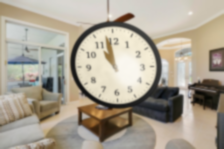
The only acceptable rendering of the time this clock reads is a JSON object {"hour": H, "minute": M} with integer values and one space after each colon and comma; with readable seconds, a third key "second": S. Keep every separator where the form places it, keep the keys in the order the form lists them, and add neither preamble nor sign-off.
{"hour": 10, "minute": 58}
